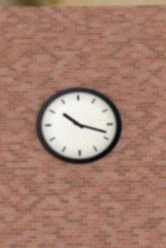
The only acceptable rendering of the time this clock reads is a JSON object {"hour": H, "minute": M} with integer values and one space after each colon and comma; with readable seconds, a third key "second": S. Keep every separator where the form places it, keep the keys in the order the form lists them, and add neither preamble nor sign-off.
{"hour": 10, "minute": 18}
